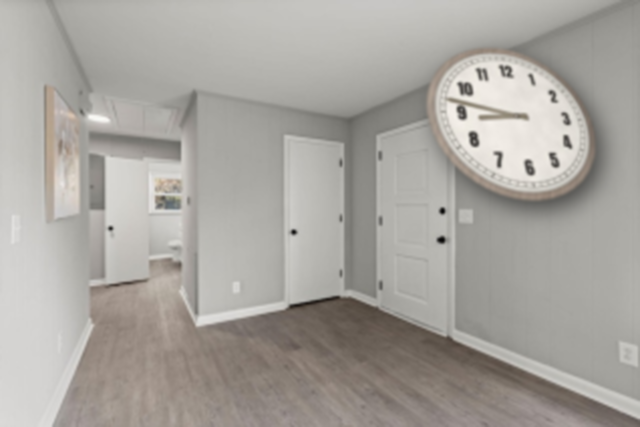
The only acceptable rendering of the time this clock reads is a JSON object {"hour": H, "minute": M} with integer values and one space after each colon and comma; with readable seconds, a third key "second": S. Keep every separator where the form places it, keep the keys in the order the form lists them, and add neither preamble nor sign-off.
{"hour": 8, "minute": 47}
